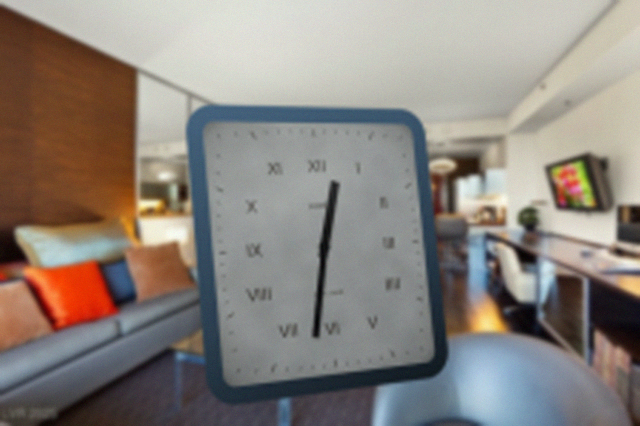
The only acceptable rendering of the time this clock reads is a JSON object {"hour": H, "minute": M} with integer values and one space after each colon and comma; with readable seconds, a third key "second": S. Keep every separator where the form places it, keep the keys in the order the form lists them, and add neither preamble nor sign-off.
{"hour": 12, "minute": 32}
